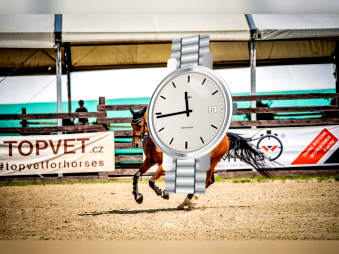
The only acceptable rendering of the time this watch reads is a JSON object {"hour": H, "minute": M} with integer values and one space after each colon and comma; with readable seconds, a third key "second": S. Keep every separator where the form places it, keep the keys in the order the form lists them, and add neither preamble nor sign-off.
{"hour": 11, "minute": 44}
